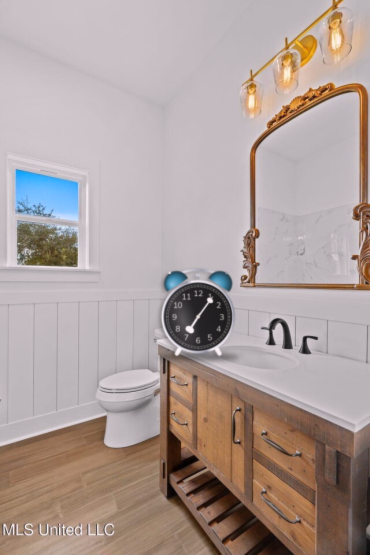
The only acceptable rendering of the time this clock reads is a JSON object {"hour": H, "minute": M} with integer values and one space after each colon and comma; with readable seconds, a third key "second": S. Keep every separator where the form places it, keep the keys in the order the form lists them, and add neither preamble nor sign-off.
{"hour": 7, "minute": 6}
